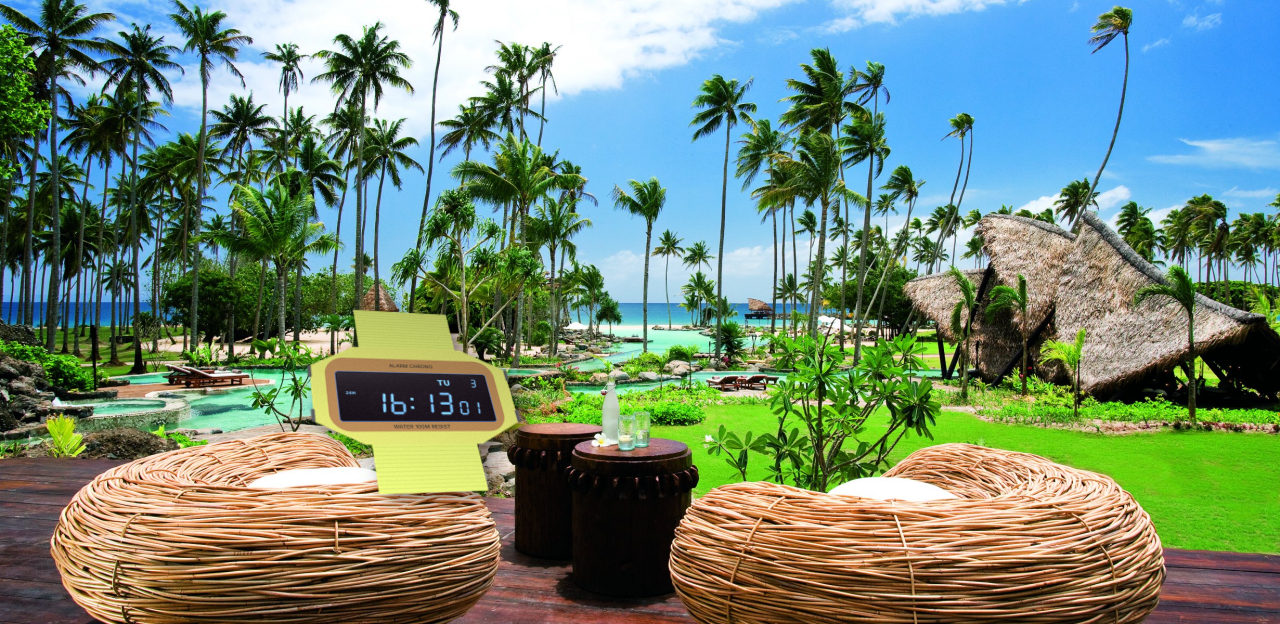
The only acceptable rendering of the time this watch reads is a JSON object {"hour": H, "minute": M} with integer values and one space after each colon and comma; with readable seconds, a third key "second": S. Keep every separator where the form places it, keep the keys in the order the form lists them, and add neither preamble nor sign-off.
{"hour": 16, "minute": 13, "second": 1}
